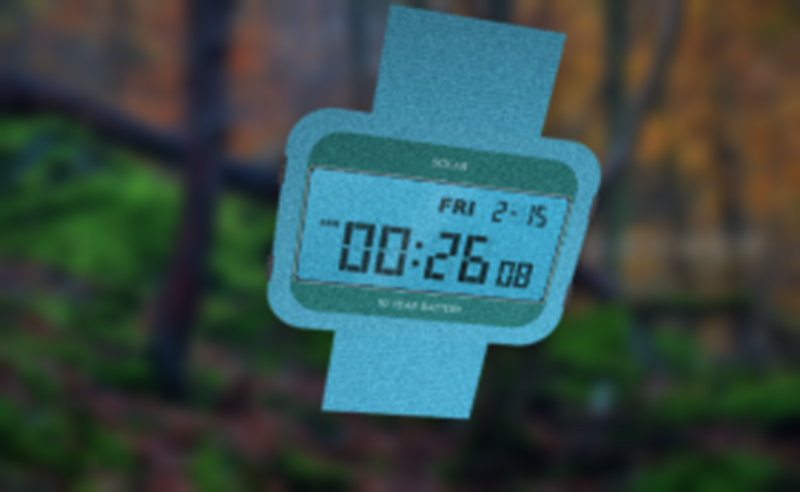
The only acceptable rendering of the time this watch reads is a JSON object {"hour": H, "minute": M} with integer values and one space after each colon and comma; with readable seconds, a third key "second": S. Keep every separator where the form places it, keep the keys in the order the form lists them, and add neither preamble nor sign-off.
{"hour": 0, "minute": 26, "second": 8}
